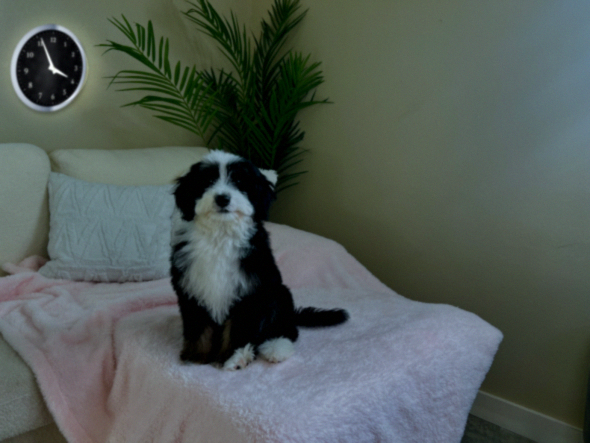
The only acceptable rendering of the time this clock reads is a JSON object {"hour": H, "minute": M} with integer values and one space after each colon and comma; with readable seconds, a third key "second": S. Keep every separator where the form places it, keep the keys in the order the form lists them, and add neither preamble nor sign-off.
{"hour": 3, "minute": 56}
